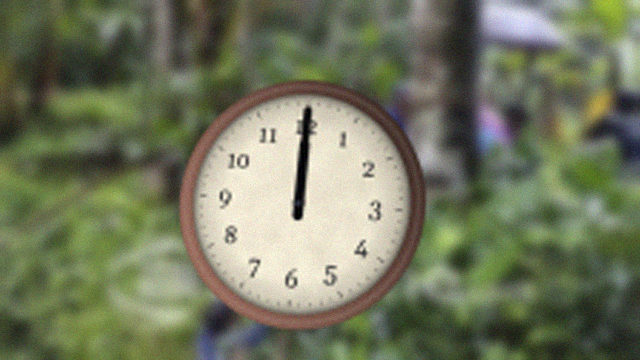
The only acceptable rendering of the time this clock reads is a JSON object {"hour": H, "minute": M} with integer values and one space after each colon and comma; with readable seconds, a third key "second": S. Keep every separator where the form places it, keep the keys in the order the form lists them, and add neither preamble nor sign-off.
{"hour": 12, "minute": 0}
